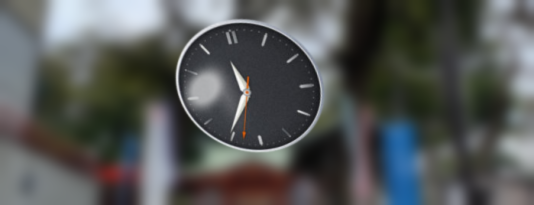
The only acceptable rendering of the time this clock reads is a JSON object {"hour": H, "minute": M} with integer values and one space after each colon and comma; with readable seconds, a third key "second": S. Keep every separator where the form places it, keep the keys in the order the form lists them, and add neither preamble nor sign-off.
{"hour": 11, "minute": 35, "second": 33}
